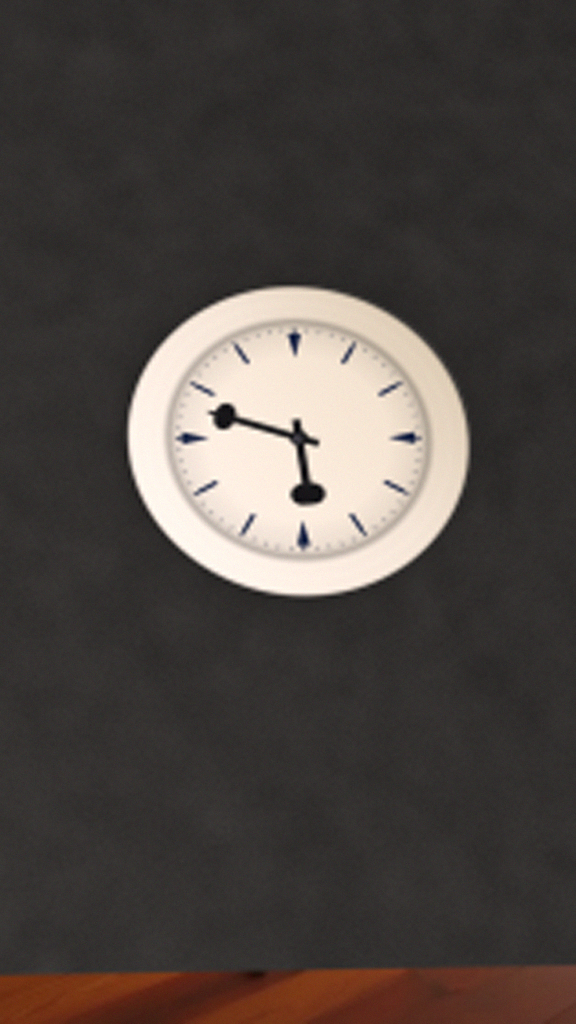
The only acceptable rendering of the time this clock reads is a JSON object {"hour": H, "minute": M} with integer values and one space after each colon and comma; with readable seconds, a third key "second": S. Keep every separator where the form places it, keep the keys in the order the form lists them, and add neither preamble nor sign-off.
{"hour": 5, "minute": 48}
